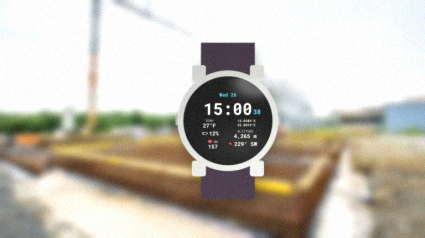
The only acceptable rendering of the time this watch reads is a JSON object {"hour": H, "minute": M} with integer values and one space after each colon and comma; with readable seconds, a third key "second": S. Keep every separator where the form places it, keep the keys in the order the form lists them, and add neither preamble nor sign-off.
{"hour": 15, "minute": 0}
